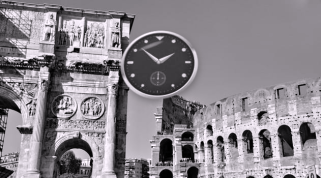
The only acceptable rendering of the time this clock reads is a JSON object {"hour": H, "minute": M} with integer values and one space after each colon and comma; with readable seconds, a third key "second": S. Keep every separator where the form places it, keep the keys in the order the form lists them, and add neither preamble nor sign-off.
{"hour": 1, "minute": 52}
